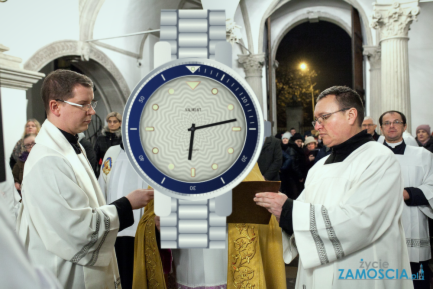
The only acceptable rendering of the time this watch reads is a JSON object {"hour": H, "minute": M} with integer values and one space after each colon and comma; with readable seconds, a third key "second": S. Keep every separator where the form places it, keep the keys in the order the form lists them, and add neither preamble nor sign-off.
{"hour": 6, "minute": 13}
